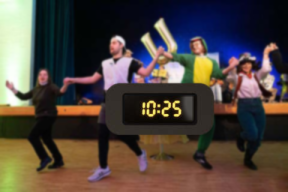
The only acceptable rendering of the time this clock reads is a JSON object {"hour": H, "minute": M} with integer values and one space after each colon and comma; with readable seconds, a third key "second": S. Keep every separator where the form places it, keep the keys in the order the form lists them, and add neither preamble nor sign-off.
{"hour": 10, "minute": 25}
